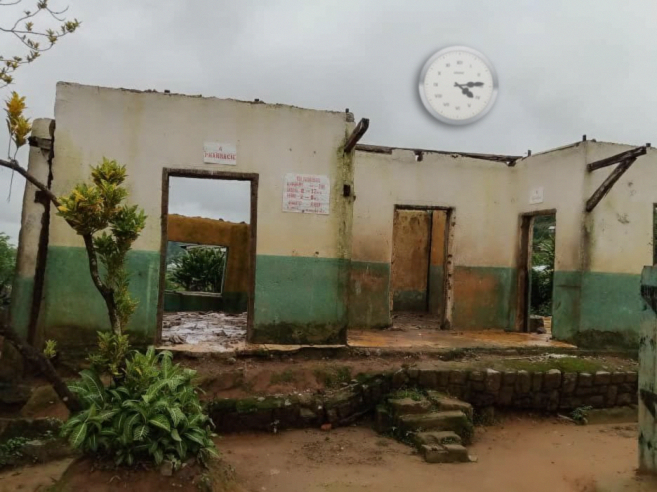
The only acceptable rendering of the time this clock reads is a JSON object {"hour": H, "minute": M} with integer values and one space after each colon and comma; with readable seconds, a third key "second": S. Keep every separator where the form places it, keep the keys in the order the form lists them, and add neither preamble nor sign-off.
{"hour": 4, "minute": 14}
